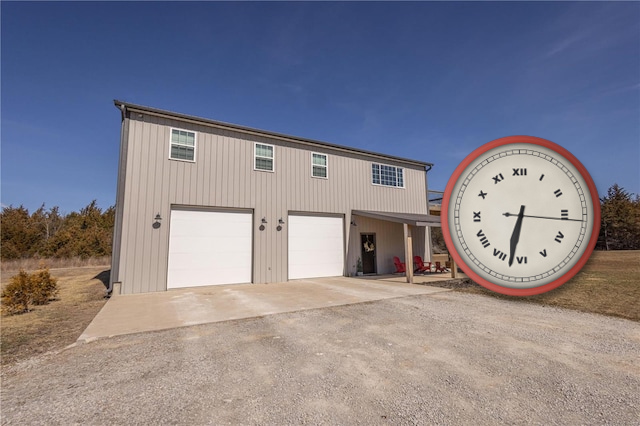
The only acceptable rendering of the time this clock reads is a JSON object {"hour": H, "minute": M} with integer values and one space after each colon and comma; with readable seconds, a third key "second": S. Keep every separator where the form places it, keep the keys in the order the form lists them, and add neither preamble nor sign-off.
{"hour": 6, "minute": 32, "second": 16}
